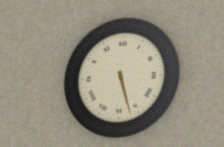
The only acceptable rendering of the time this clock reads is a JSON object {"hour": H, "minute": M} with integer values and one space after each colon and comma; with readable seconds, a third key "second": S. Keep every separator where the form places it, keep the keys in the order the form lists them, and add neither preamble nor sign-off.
{"hour": 5, "minute": 27}
